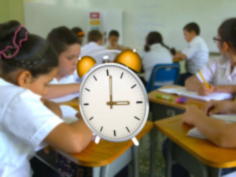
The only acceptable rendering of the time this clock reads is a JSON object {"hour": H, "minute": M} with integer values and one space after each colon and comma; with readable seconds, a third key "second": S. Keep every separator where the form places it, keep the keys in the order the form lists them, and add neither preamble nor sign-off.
{"hour": 3, "minute": 1}
